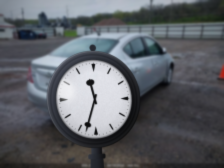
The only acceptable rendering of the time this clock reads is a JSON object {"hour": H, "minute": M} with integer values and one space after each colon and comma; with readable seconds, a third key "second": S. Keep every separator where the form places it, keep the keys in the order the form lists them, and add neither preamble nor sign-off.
{"hour": 11, "minute": 33}
